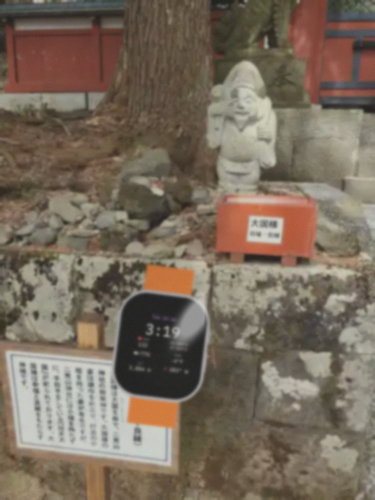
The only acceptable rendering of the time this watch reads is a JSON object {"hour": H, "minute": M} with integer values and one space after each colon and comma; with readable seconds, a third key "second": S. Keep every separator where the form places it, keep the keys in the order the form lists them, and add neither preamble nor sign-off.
{"hour": 3, "minute": 19}
